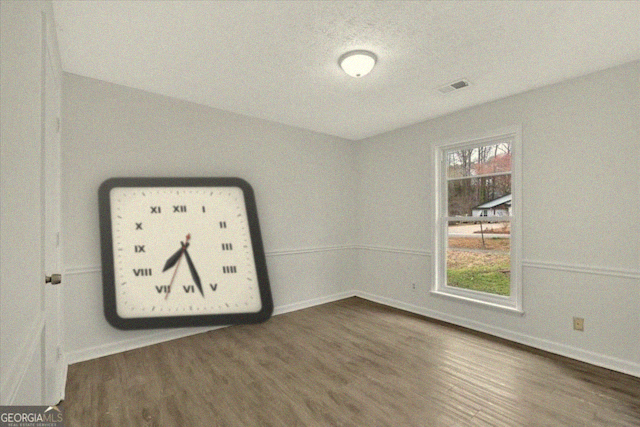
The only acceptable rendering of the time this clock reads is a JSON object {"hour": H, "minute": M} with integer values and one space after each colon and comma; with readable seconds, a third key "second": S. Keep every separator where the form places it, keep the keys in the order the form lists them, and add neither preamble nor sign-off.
{"hour": 7, "minute": 27, "second": 34}
